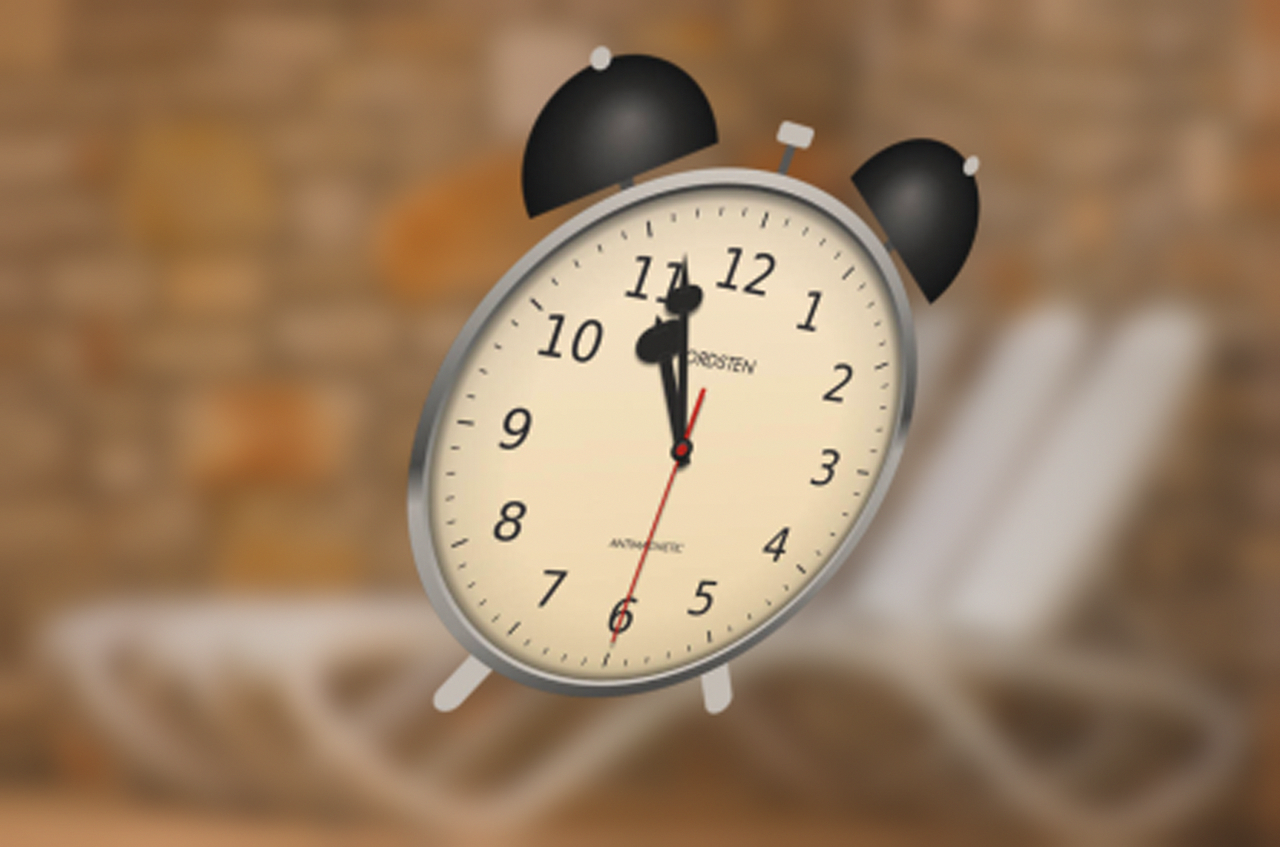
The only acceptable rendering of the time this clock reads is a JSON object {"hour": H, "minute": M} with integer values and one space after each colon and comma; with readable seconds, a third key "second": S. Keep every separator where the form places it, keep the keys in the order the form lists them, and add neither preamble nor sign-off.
{"hour": 10, "minute": 56, "second": 30}
